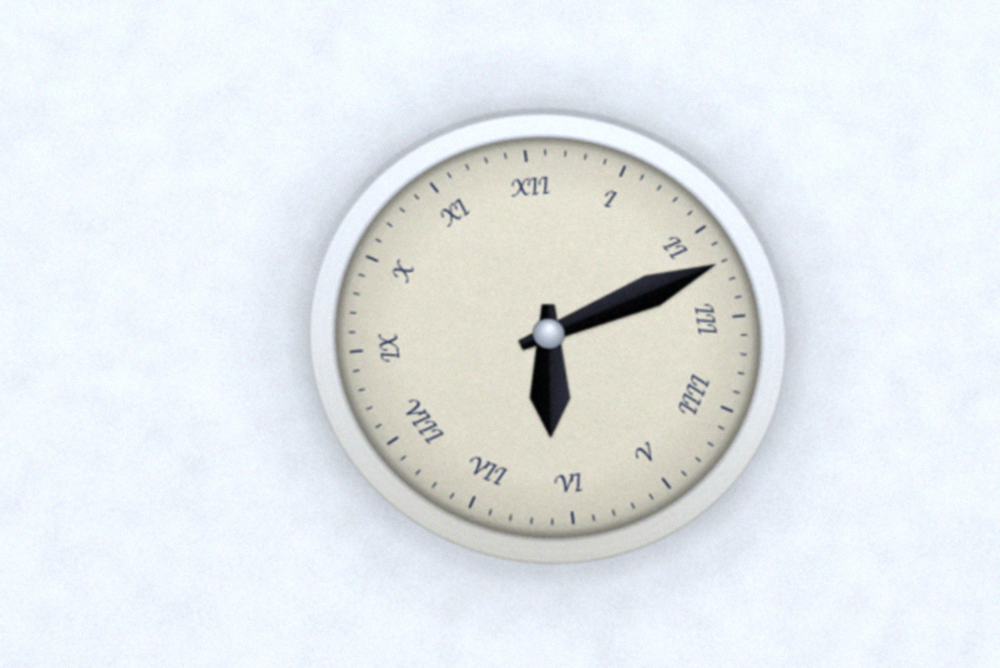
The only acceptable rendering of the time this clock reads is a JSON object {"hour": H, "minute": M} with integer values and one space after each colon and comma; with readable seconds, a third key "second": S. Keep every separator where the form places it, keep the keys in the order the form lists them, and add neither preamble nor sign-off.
{"hour": 6, "minute": 12}
